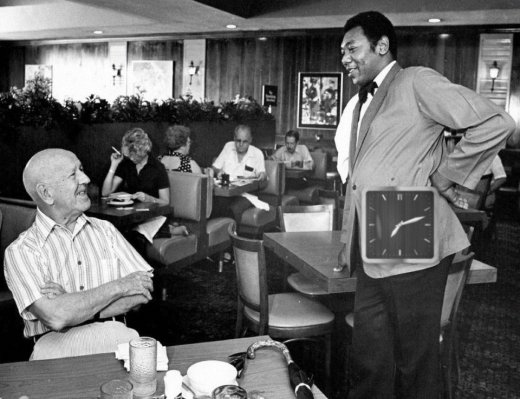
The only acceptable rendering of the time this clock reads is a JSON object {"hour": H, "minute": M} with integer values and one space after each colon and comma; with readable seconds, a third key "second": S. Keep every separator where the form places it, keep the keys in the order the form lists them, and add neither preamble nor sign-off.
{"hour": 7, "minute": 12}
